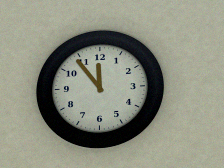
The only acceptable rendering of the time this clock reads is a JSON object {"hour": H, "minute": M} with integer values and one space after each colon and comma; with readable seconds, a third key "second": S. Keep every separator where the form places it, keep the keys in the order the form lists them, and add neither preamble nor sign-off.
{"hour": 11, "minute": 54}
